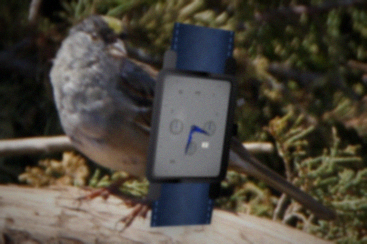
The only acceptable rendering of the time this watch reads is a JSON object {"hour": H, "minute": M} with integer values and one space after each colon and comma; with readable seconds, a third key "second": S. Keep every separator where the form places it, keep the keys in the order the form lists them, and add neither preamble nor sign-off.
{"hour": 3, "minute": 32}
